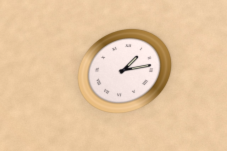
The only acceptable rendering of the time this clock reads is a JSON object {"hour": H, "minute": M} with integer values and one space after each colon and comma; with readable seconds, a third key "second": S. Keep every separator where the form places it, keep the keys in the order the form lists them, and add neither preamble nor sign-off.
{"hour": 1, "minute": 13}
